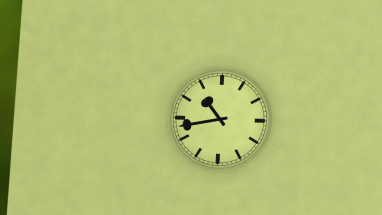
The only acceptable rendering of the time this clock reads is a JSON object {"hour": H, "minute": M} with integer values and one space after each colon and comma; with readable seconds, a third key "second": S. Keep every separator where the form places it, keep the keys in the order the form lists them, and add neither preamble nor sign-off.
{"hour": 10, "minute": 43}
